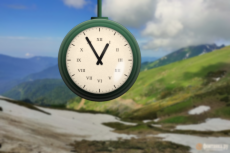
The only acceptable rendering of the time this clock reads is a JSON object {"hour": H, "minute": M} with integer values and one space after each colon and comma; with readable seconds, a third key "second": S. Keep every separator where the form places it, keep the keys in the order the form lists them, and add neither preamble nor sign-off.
{"hour": 12, "minute": 55}
